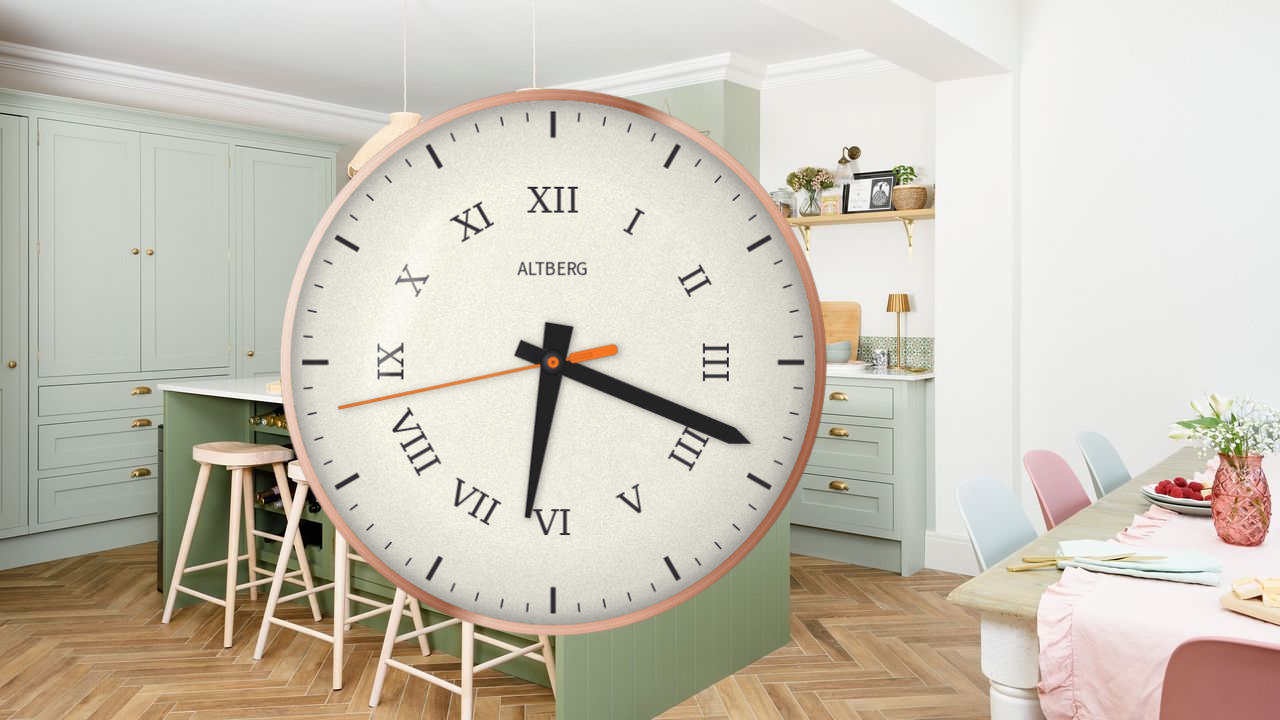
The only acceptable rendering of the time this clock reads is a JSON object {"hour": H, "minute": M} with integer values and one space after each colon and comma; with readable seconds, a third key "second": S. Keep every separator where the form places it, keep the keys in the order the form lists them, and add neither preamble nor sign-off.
{"hour": 6, "minute": 18, "second": 43}
